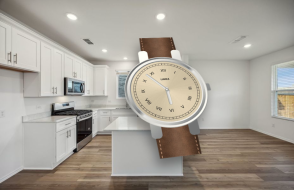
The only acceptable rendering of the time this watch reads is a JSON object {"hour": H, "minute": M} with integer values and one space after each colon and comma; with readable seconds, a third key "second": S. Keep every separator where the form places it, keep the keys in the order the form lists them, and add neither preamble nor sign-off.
{"hour": 5, "minute": 53}
